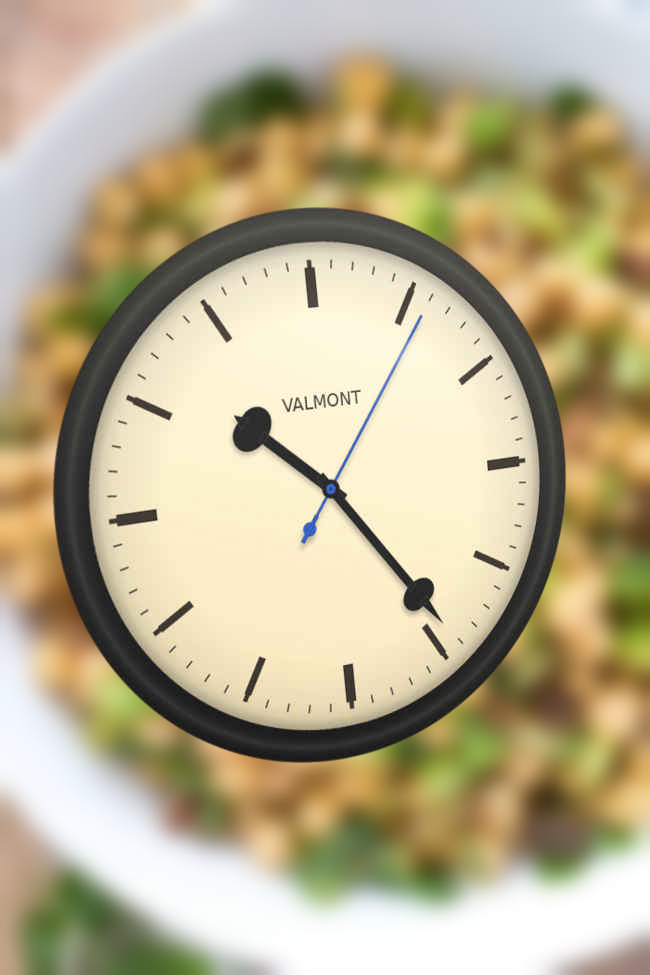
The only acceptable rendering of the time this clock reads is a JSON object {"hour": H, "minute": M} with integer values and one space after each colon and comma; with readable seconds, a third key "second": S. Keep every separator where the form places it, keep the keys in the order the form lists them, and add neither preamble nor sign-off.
{"hour": 10, "minute": 24, "second": 6}
